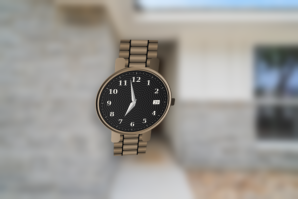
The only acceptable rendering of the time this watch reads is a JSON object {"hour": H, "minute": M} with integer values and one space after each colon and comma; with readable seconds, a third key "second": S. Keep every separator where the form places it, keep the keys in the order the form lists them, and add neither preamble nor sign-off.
{"hour": 6, "minute": 58}
